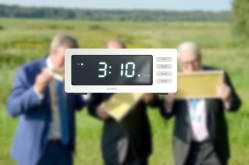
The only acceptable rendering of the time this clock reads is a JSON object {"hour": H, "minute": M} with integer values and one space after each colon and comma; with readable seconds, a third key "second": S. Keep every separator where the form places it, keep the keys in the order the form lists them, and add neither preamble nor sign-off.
{"hour": 3, "minute": 10}
